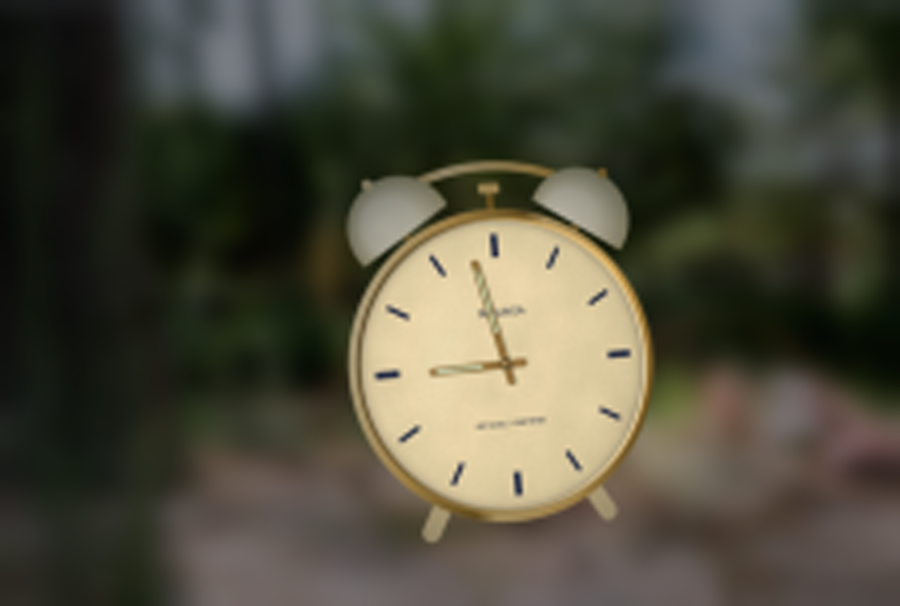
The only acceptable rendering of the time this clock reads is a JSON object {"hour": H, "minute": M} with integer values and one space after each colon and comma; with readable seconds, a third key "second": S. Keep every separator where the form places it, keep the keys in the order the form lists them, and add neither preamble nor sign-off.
{"hour": 8, "minute": 58}
